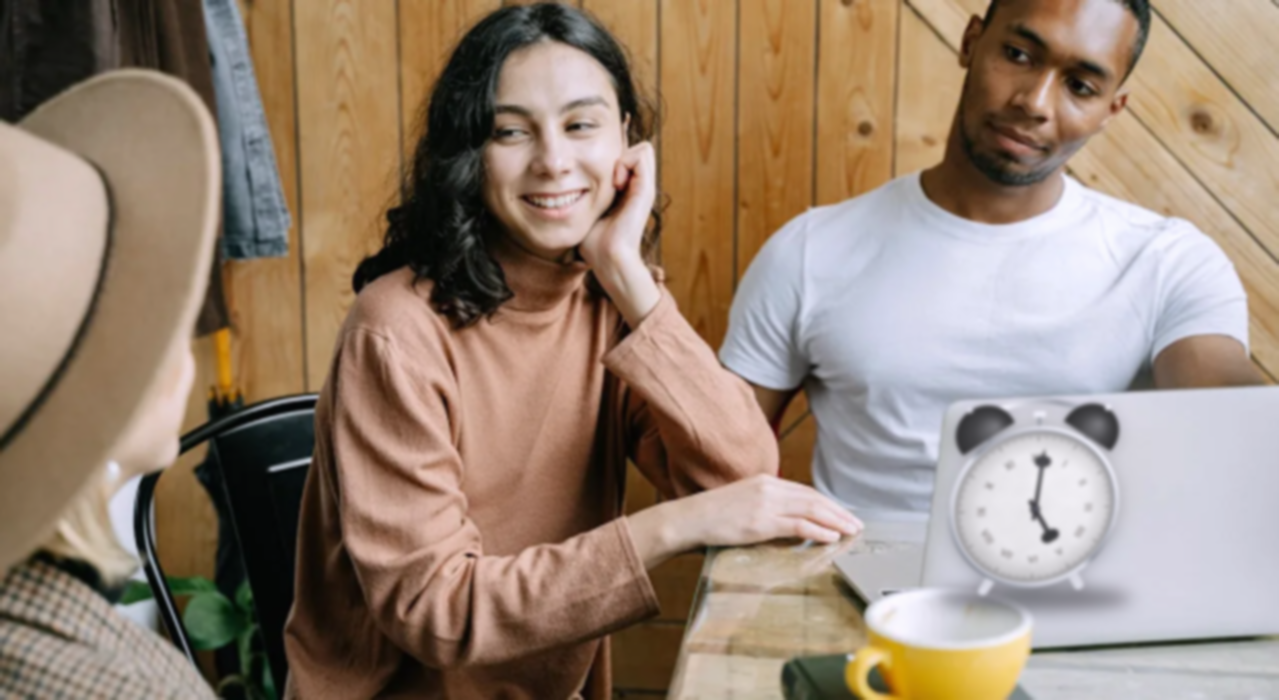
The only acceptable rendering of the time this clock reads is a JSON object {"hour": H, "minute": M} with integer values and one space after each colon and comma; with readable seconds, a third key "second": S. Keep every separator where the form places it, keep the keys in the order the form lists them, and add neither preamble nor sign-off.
{"hour": 5, "minute": 1}
